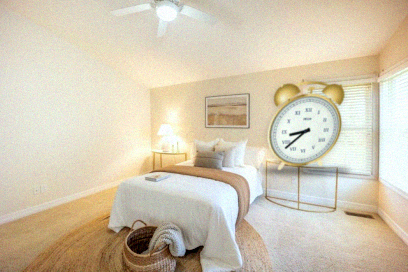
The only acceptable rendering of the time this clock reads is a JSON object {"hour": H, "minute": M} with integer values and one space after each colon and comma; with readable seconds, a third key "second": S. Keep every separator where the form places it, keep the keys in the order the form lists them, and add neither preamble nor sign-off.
{"hour": 8, "minute": 38}
